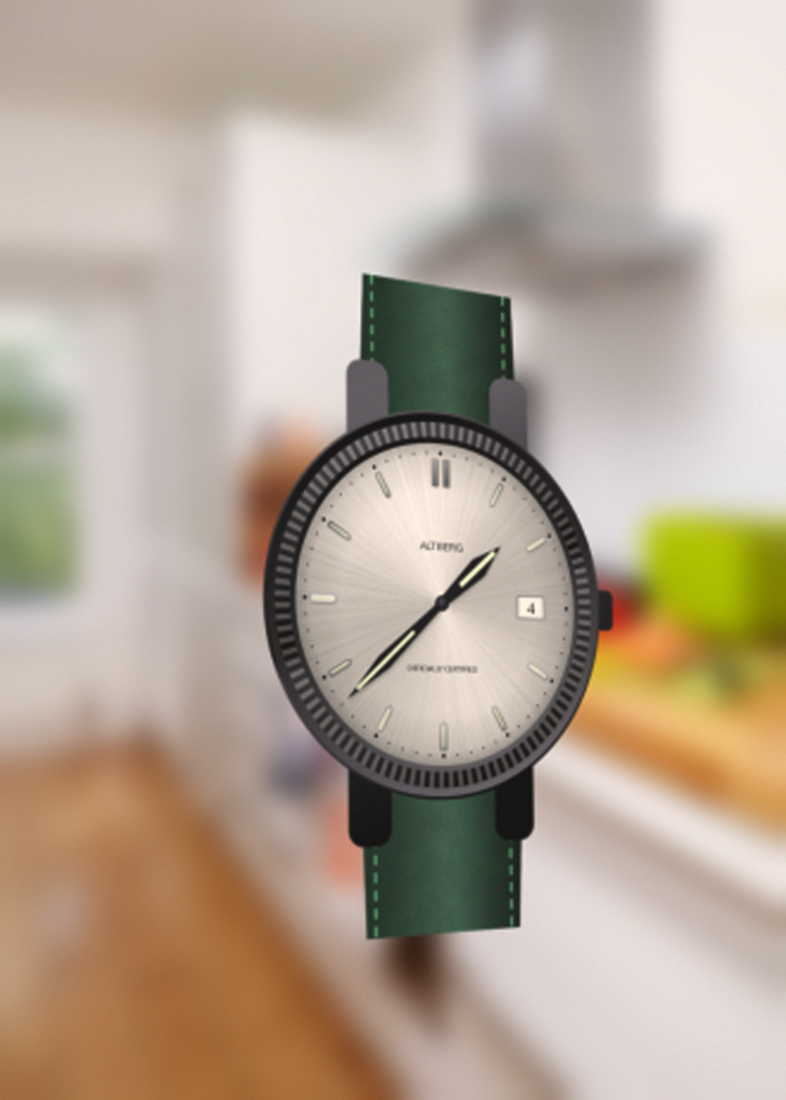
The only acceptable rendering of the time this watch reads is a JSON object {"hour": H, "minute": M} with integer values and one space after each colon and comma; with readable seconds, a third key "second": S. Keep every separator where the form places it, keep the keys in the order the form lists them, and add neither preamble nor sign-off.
{"hour": 1, "minute": 38}
